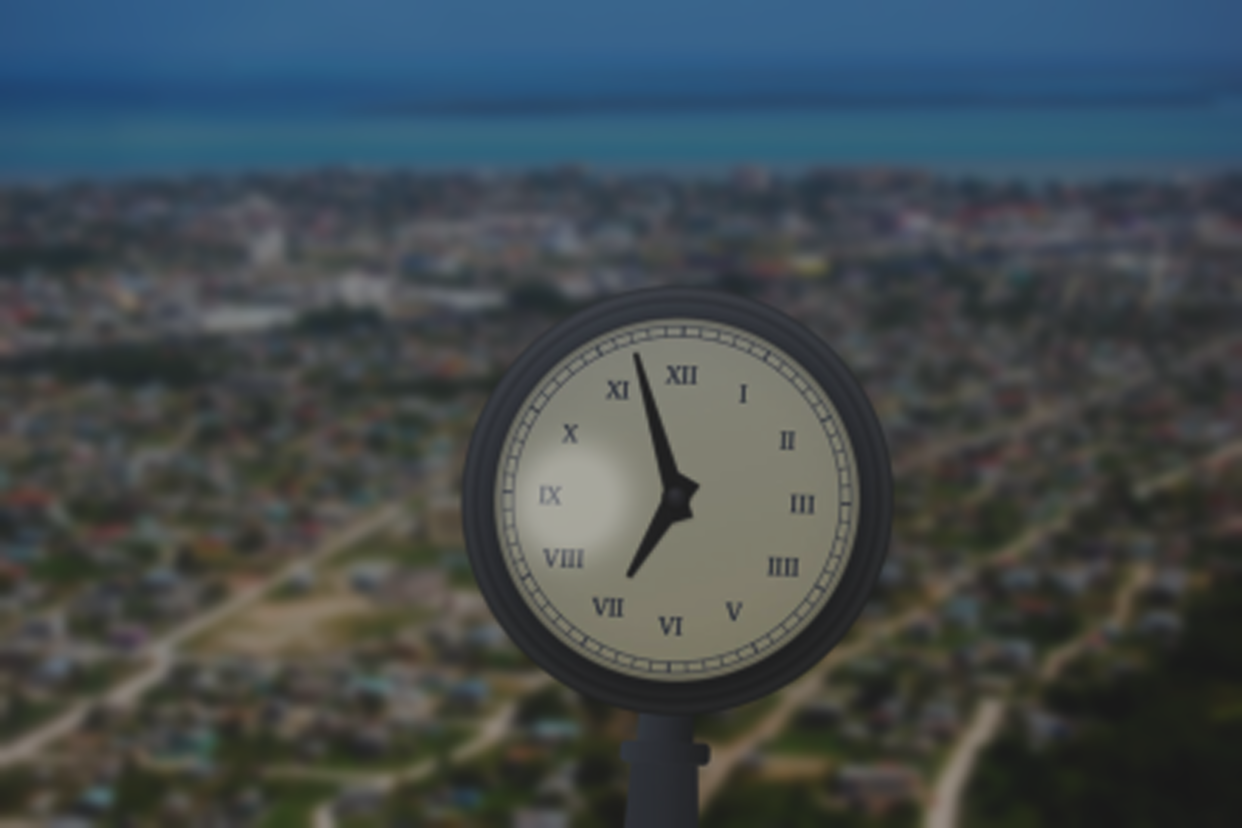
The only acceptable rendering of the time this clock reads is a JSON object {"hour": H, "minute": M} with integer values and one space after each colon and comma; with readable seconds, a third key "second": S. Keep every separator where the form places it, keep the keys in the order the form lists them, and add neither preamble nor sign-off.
{"hour": 6, "minute": 57}
